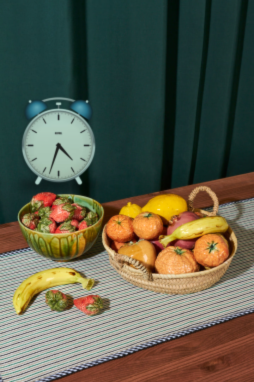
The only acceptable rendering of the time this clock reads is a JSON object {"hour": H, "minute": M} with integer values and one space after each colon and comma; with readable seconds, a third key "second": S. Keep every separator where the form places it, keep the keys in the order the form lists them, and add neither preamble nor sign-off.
{"hour": 4, "minute": 33}
